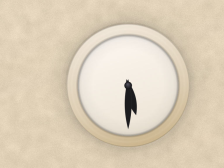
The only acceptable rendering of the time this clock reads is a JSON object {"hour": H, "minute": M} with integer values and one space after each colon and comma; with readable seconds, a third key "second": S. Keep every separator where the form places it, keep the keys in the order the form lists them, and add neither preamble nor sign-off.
{"hour": 5, "minute": 30}
